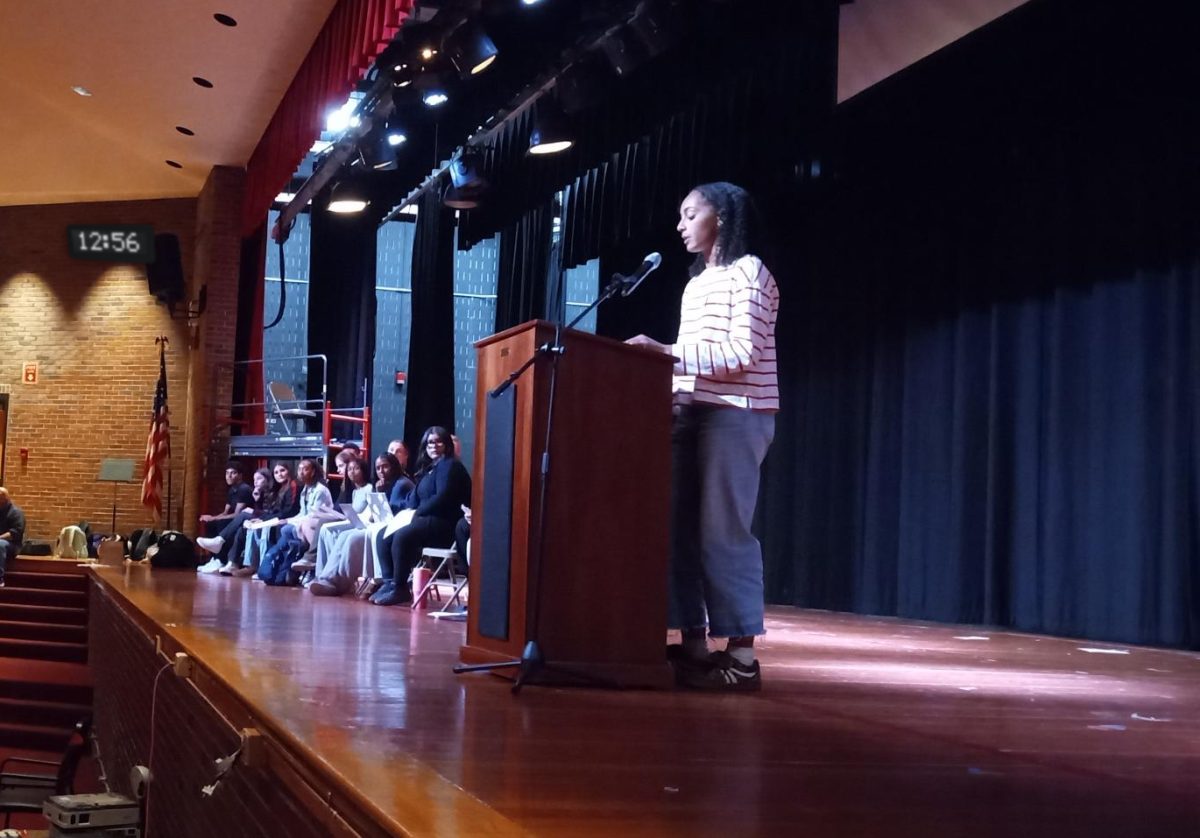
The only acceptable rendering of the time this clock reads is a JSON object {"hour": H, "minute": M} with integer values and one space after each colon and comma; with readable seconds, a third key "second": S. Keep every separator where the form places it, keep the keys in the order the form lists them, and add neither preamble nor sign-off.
{"hour": 12, "minute": 56}
